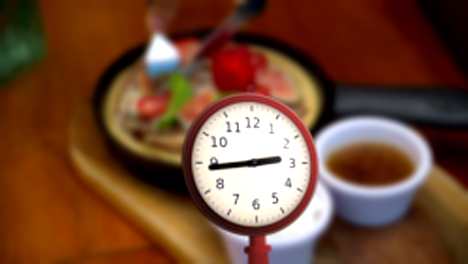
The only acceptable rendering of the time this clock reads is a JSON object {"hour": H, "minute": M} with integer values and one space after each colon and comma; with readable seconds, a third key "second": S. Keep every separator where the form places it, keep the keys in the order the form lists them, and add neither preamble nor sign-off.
{"hour": 2, "minute": 44}
